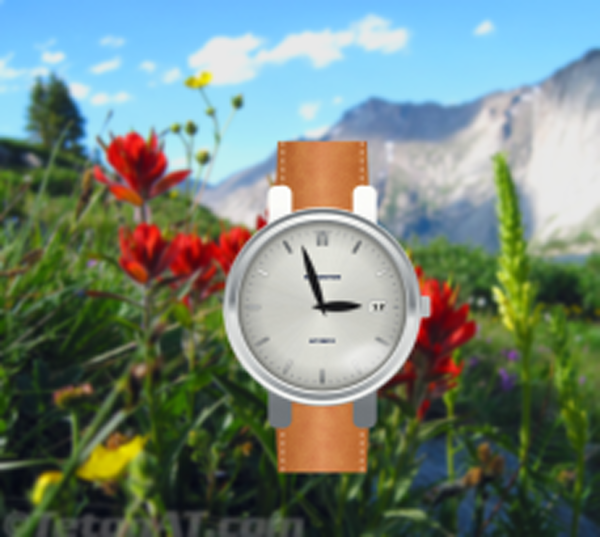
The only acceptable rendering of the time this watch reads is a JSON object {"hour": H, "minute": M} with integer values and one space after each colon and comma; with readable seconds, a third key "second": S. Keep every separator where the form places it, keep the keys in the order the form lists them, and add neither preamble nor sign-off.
{"hour": 2, "minute": 57}
